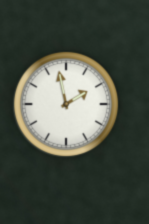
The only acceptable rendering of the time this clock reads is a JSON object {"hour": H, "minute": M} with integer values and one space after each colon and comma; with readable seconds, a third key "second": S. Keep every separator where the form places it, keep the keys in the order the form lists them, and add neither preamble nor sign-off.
{"hour": 1, "minute": 58}
